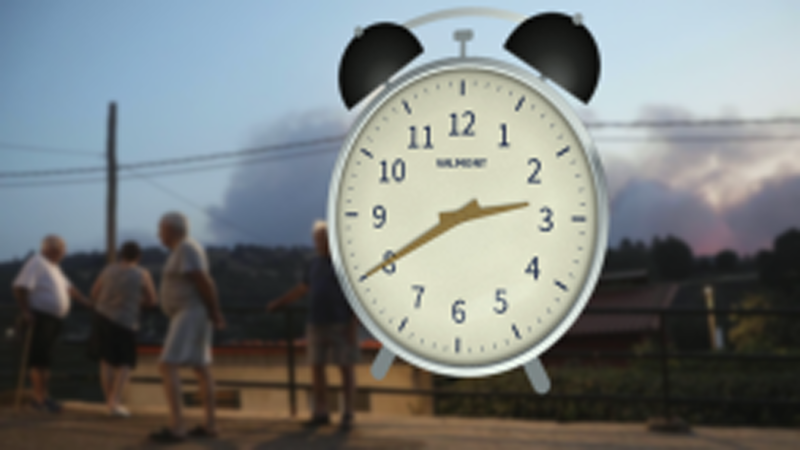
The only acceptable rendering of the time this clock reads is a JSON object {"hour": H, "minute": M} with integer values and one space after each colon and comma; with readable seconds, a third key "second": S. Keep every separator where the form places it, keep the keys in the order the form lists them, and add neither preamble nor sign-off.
{"hour": 2, "minute": 40}
